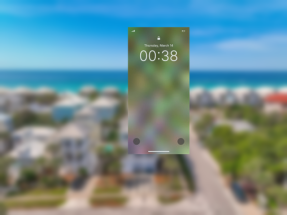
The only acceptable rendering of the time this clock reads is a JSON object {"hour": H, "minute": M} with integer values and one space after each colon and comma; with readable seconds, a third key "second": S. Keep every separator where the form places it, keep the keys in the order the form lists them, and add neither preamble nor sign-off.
{"hour": 0, "minute": 38}
